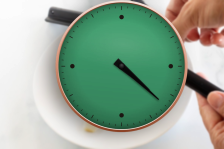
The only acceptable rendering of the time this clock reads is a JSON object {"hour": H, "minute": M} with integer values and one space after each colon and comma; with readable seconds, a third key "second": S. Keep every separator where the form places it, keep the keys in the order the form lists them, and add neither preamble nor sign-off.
{"hour": 4, "minute": 22}
